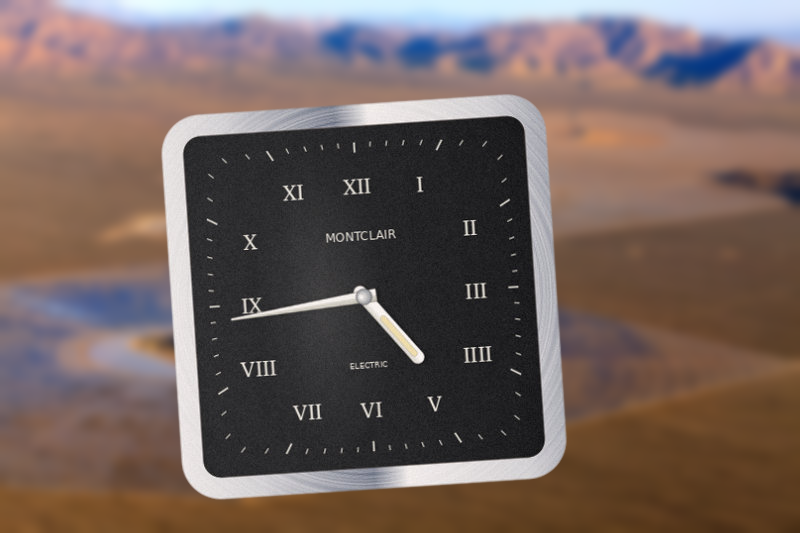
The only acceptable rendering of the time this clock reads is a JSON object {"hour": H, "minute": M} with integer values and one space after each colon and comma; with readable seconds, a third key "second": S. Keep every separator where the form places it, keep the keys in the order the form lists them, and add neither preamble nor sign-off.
{"hour": 4, "minute": 44}
